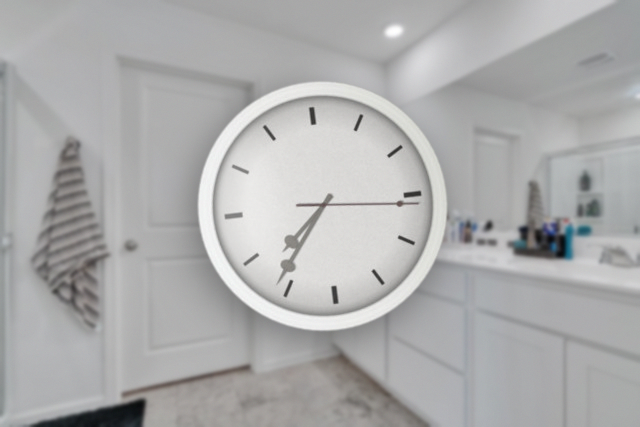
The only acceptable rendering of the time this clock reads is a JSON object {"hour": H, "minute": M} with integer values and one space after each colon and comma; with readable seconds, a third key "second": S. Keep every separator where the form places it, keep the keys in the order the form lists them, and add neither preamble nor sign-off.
{"hour": 7, "minute": 36, "second": 16}
